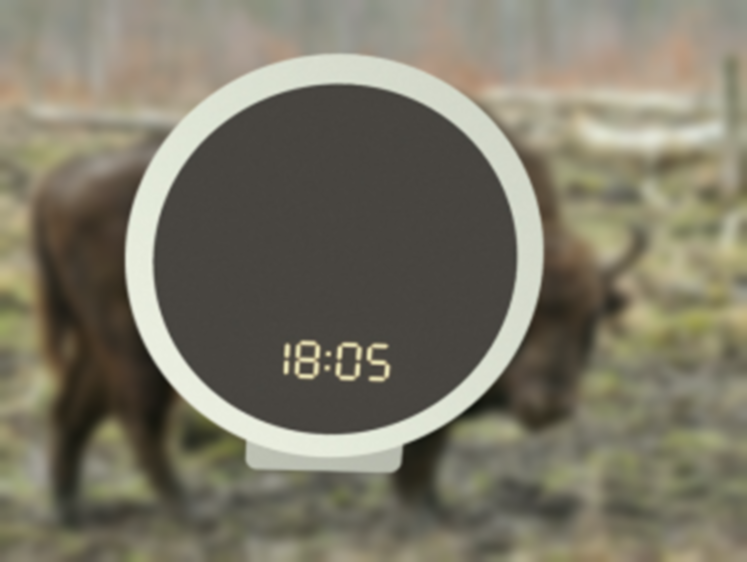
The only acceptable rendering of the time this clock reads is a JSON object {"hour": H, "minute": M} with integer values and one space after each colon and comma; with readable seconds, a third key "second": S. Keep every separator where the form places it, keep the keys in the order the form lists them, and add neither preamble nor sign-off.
{"hour": 18, "minute": 5}
